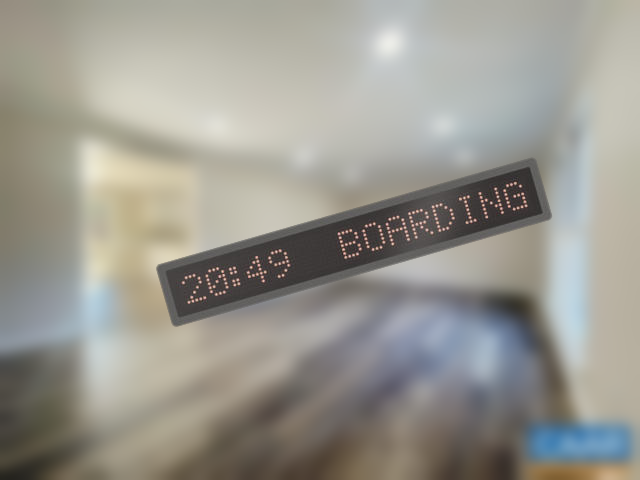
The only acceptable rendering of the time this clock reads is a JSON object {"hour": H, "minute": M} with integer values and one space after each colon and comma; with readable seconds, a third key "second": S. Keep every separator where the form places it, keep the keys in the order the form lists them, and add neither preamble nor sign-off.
{"hour": 20, "minute": 49}
